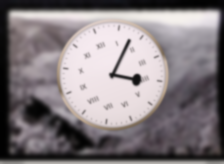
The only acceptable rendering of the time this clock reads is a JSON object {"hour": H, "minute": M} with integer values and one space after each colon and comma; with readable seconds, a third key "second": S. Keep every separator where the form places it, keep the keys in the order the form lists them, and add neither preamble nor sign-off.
{"hour": 4, "minute": 8}
